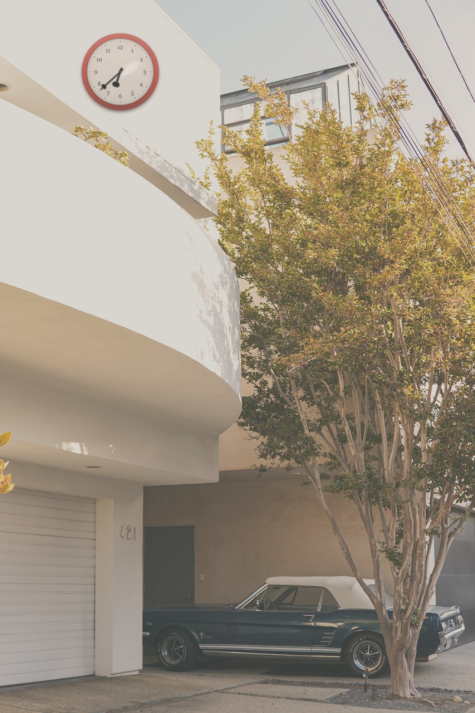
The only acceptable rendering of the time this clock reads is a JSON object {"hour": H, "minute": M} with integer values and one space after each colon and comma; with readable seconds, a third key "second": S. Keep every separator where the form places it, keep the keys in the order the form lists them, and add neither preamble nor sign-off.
{"hour": 6, "minute": 38}
